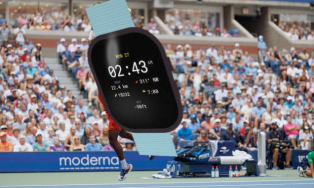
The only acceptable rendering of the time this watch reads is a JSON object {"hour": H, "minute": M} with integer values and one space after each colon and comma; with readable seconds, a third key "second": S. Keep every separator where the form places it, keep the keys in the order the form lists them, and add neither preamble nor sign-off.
{"hour": 2, "minute": 43}
